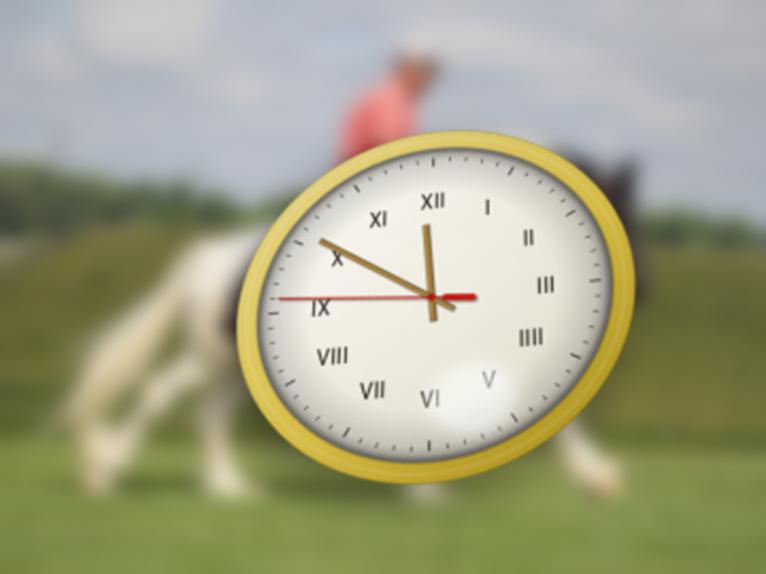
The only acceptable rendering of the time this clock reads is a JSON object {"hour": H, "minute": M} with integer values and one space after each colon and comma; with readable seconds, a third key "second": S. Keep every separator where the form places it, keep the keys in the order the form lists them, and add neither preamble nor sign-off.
{"hour": 11, "minute": 50, "second": 46}
